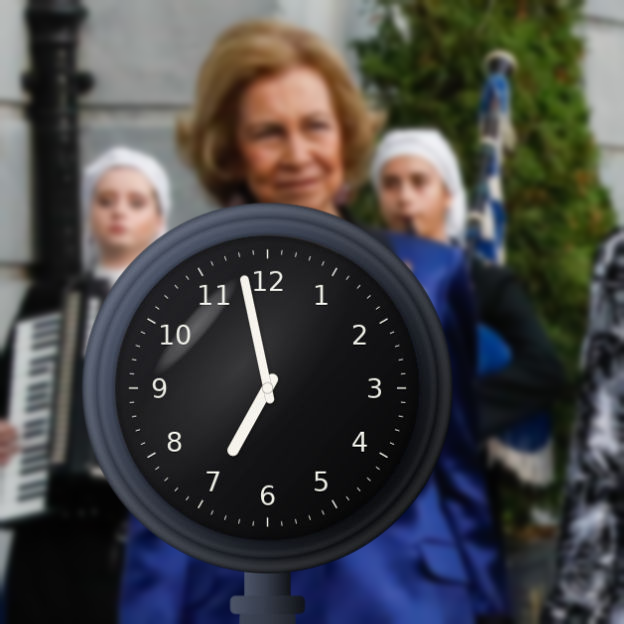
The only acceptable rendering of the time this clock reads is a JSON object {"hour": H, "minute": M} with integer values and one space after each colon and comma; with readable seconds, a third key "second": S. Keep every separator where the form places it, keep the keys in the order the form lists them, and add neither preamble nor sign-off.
{"hour": 6, "minute": 58}
